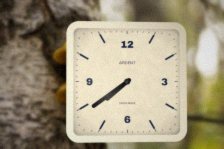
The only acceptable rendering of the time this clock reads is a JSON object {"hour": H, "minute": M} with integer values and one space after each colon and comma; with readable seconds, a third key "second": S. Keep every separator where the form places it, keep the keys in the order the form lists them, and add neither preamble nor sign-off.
{"hour": 7, "minute": 39}
